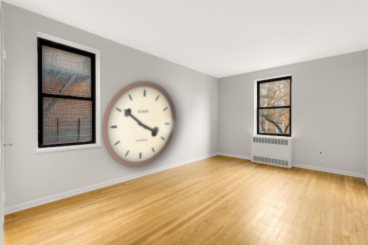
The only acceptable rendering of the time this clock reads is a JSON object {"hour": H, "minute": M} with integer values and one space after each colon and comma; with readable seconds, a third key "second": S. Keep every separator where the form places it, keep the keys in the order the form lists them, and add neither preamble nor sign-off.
{"hour": 3, "minute": 51}
